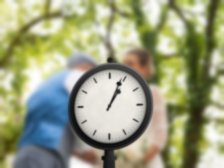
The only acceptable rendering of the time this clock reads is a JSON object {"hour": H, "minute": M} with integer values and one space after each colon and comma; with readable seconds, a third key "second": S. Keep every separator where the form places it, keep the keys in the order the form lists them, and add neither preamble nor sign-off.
{"hour": 1, "minute": 4}
